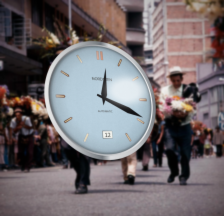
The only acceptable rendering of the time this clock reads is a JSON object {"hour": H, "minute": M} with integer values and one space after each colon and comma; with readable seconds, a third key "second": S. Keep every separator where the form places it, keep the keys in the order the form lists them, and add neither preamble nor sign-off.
{"hour": 12, "minute": 19}
